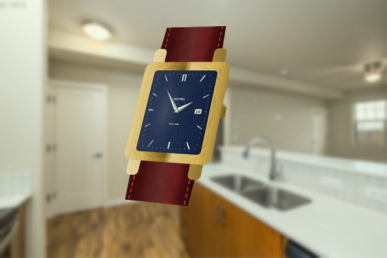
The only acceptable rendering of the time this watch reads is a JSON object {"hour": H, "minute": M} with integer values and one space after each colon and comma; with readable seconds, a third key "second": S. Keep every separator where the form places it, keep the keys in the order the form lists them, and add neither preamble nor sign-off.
{"hour": 1, "minute": 54}
